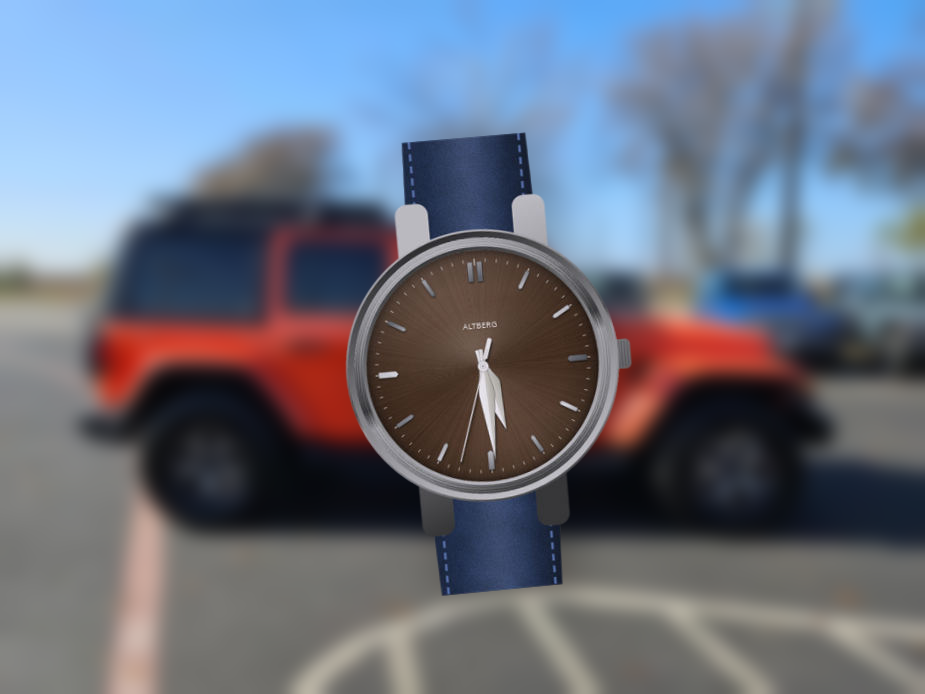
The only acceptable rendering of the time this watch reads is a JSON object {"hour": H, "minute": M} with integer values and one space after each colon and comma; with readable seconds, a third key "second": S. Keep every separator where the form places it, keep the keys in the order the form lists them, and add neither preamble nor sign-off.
{"hour": 5, "minute": 29, "second": 33}
